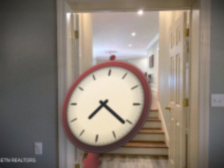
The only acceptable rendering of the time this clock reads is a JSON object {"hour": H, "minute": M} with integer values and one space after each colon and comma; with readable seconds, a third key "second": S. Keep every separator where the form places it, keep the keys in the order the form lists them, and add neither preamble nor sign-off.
{"hour": 7, "minute": 21}
